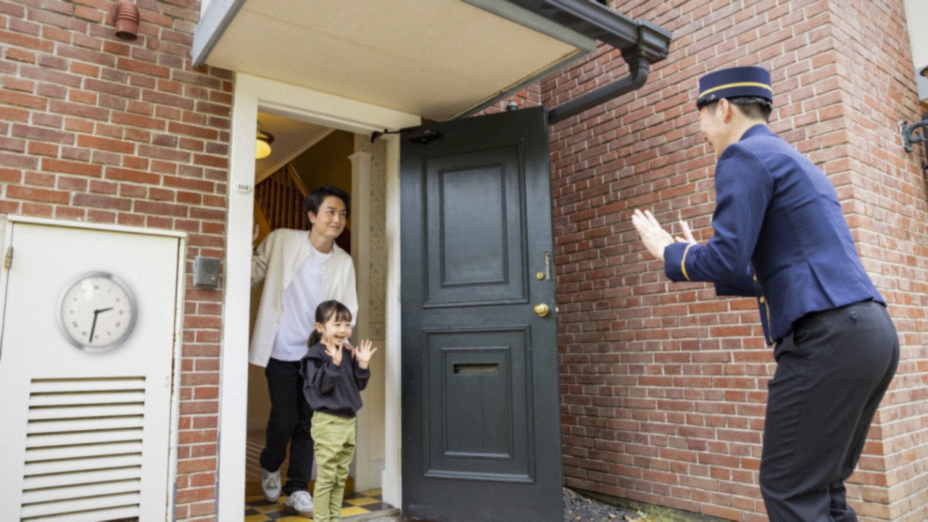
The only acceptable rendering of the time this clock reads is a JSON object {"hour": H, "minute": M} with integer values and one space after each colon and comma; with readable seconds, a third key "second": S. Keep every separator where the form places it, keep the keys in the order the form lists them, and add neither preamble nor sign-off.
{"hour": 2, "minute": 32}
